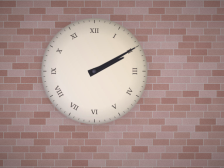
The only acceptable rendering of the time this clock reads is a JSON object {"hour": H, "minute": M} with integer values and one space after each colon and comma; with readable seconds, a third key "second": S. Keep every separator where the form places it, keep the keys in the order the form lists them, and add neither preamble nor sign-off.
{"hour": 2, "minute": 10}
